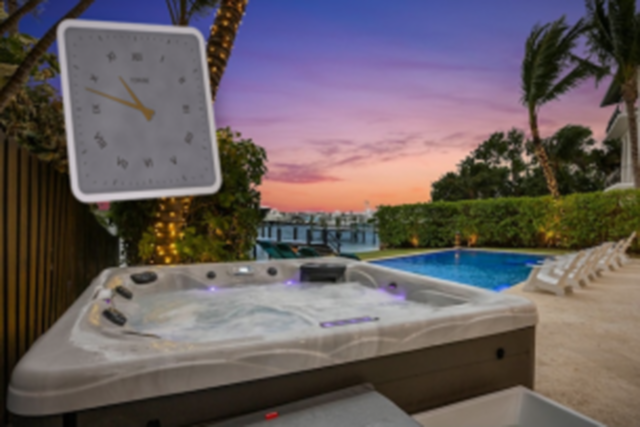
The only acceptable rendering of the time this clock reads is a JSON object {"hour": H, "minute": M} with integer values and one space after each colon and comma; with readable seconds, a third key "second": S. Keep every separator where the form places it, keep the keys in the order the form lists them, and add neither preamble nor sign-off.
{"hour": 10, "minute": 48}
